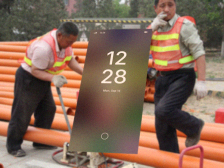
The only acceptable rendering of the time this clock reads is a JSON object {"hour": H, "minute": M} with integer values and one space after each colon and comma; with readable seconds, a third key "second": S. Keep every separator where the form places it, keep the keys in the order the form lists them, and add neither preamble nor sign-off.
{"hour": 12, "minute": 28}
